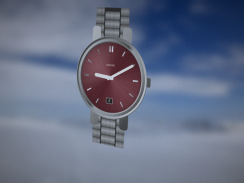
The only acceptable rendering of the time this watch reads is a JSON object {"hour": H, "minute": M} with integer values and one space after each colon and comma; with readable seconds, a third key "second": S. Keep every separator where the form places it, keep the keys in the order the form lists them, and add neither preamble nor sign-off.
{"hour": 9, "minute": 10}
